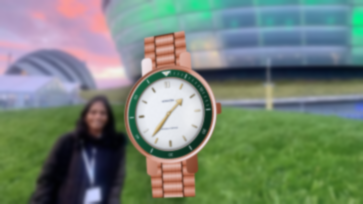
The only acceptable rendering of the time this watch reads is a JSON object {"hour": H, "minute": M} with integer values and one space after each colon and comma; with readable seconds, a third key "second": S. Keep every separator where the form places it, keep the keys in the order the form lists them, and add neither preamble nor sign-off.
{"hour": 1, "minute": 37}
